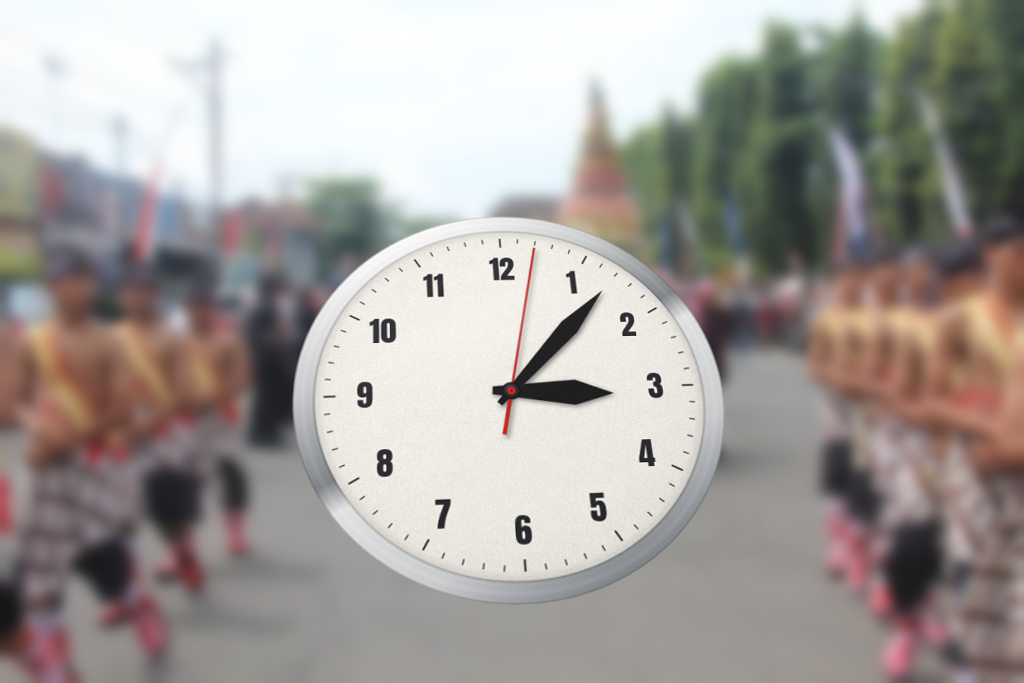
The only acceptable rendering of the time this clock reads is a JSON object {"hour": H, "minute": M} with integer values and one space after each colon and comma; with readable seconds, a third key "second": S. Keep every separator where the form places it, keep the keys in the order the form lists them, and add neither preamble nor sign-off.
{"hour": 3, "minute": 7, "second": 2}
